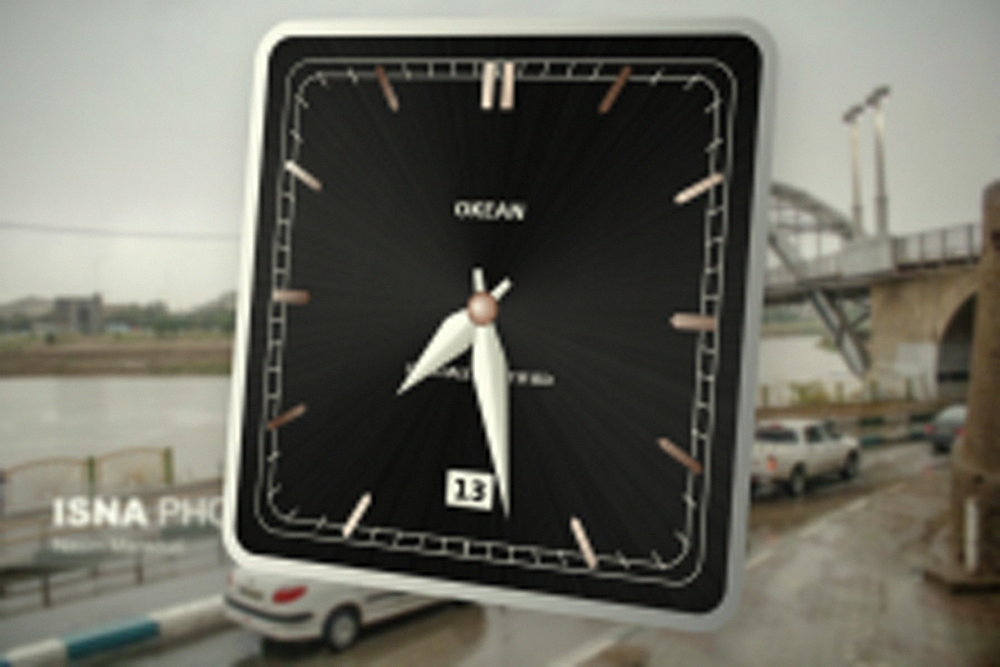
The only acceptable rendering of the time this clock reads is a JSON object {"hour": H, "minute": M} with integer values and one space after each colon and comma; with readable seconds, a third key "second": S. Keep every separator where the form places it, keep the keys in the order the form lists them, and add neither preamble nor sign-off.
{"hour": 7, "minute": 28}
